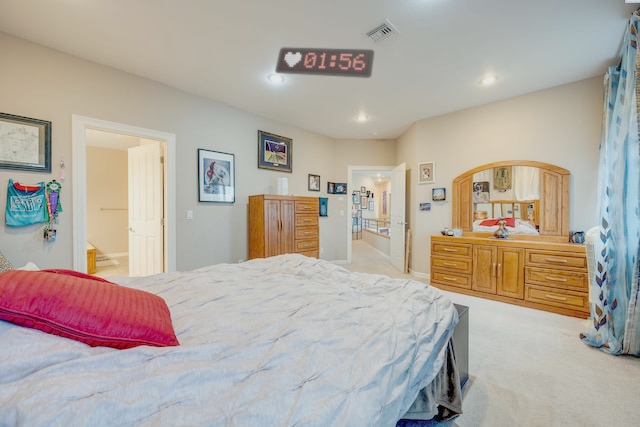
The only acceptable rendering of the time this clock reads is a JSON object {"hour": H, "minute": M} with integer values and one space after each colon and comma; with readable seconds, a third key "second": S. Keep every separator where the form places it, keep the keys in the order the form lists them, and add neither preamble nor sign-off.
{"hour": 1, "minute": 56}
